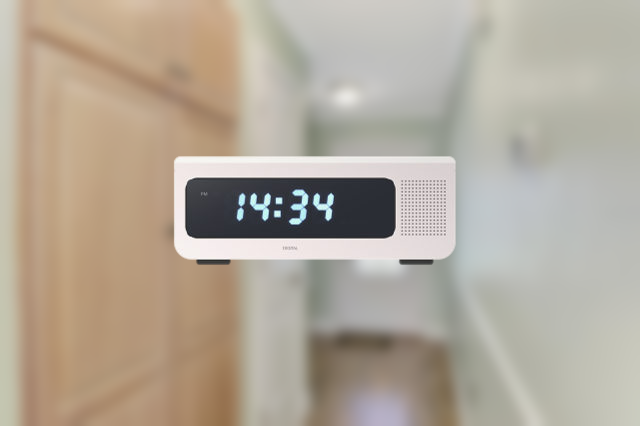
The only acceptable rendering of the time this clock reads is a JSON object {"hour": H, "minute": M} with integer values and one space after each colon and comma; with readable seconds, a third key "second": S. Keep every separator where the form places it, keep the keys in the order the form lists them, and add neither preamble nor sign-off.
{"hour": 14, "minute": 34}
